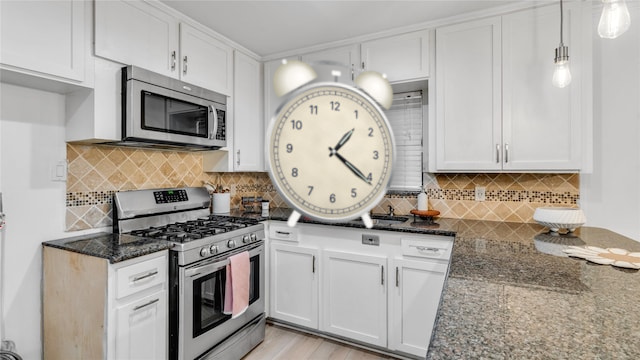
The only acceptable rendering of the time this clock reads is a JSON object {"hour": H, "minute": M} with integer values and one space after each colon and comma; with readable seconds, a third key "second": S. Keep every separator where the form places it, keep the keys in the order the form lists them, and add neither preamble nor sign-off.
{"hour": 1, "minute": 21}
